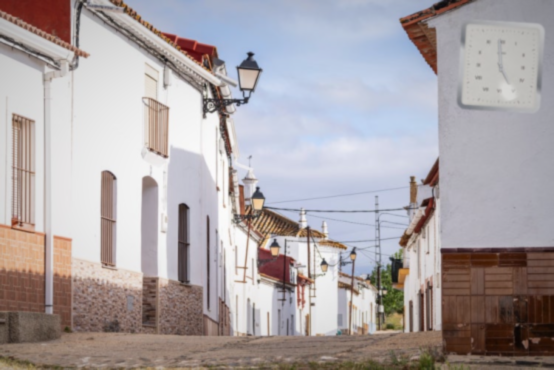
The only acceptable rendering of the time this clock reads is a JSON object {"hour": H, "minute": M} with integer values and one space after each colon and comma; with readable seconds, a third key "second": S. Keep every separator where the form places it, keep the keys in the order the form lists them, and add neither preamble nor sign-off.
{"hour": 4, "minute": 59}
